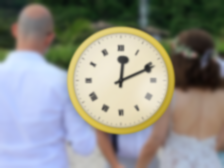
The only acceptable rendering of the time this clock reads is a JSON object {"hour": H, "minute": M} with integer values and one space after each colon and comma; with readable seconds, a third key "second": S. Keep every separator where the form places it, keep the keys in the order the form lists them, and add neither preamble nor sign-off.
{"hour": 12, "minute": 11}
